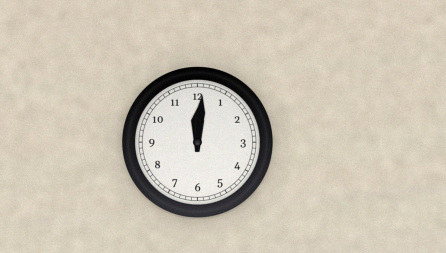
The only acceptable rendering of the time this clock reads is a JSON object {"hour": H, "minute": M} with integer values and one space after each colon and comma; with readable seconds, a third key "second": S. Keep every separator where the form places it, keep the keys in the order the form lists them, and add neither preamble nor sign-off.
{"hour": 12, "minute": 1}
